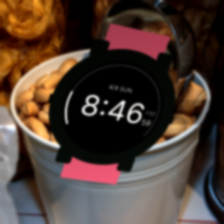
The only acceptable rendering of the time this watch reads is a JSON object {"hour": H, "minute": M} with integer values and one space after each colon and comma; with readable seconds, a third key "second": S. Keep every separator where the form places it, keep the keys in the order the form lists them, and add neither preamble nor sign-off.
{"hour": 8, "minute": 46}
